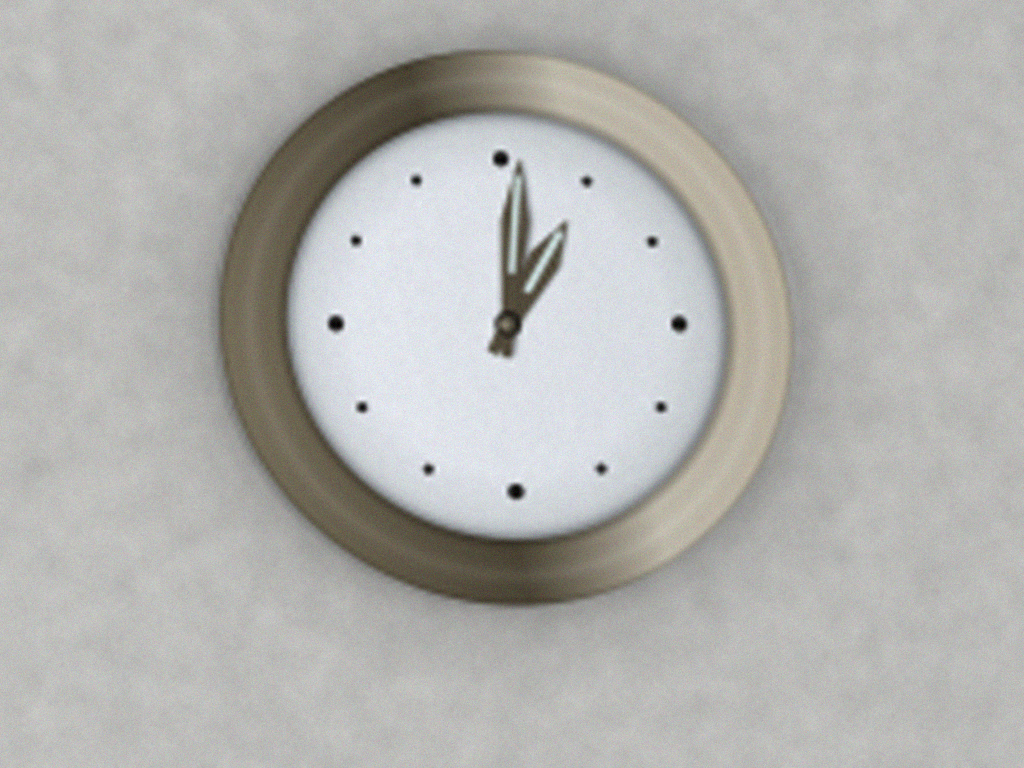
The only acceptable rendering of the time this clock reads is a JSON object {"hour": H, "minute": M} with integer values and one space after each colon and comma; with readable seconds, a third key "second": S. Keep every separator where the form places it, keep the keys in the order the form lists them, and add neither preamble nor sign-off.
{"hour": 1, "minute": 1}
